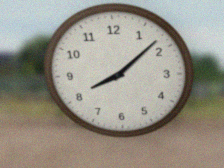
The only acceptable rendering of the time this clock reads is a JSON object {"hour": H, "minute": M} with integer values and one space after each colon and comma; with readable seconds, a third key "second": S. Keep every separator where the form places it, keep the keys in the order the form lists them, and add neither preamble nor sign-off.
{"hour": 8, "minute": 8}
